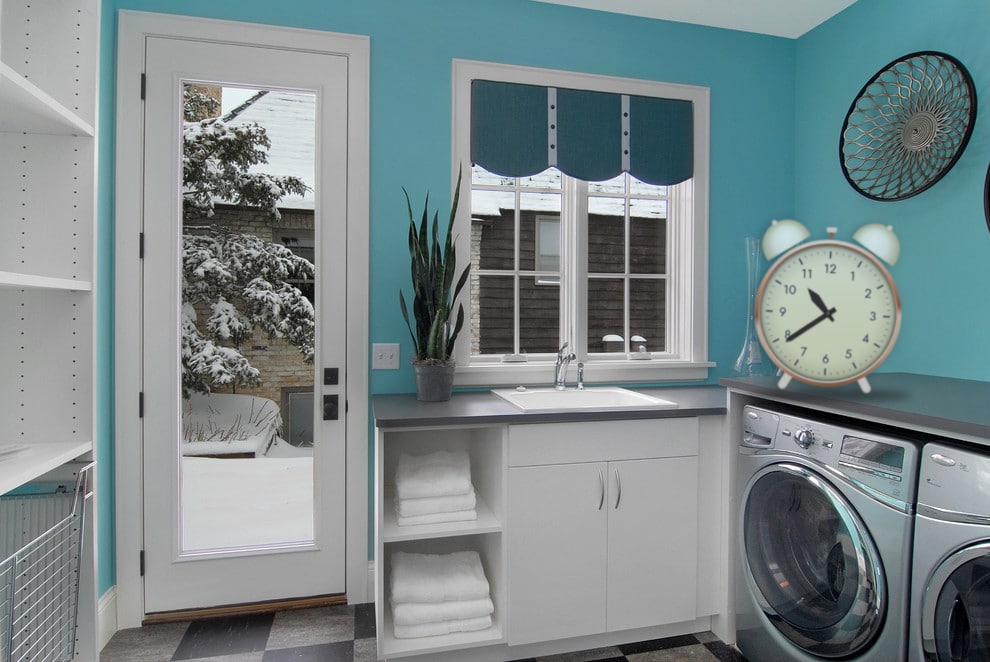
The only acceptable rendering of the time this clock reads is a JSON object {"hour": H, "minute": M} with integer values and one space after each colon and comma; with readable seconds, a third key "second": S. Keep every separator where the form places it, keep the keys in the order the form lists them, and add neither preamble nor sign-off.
{"hour": 10, "minute": 39}
